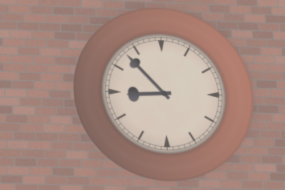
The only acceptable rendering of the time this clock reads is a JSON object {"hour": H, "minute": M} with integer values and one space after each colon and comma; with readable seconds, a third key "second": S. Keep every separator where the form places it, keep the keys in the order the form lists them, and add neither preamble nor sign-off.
{"hour": 8, "minute": 53}
